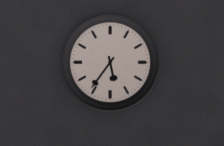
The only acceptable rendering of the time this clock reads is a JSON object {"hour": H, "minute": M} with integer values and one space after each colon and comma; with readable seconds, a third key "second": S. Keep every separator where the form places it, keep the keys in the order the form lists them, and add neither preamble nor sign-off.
{"hour": 5, "minute": 36}
